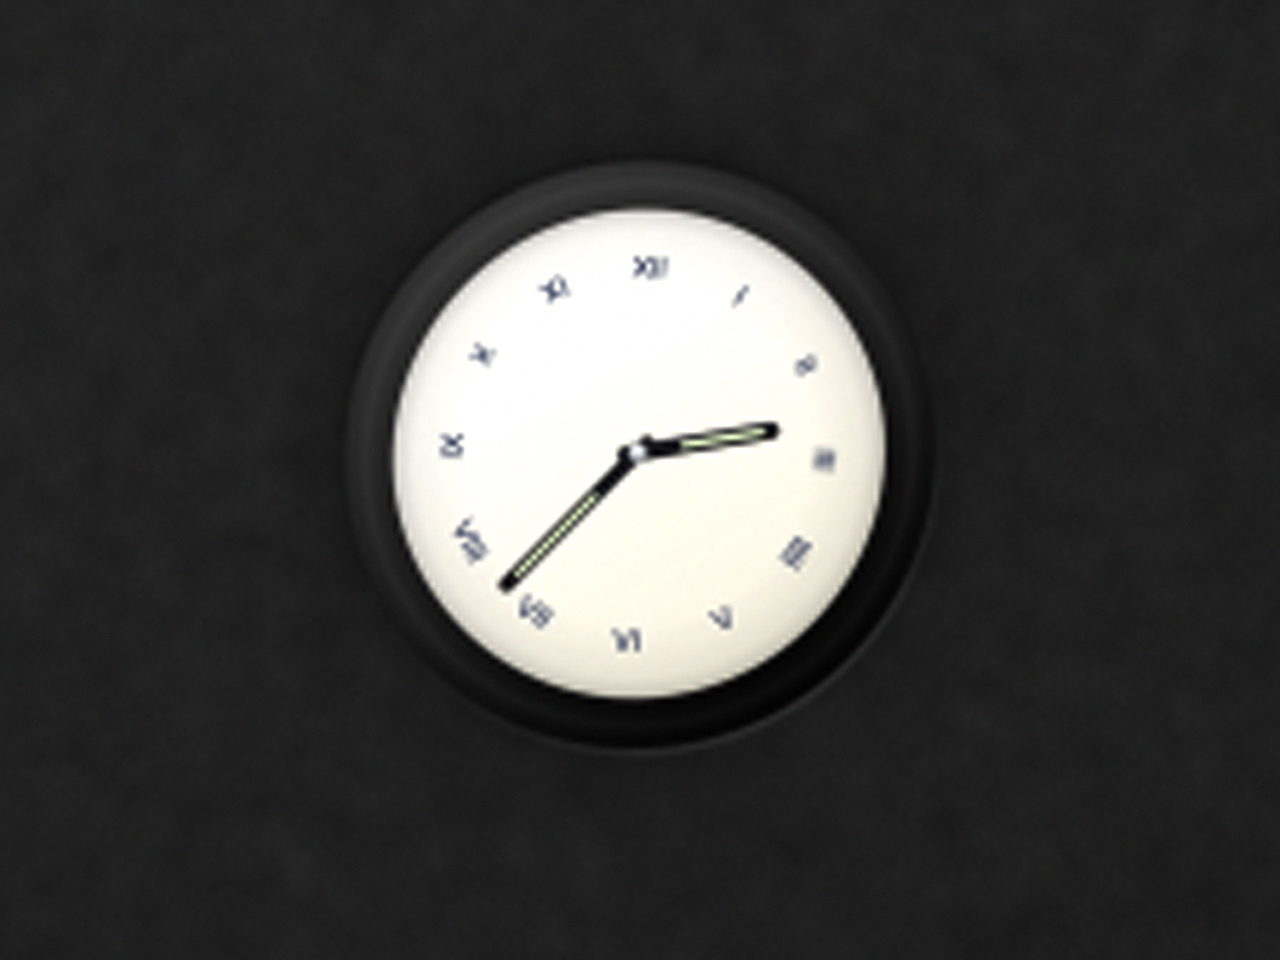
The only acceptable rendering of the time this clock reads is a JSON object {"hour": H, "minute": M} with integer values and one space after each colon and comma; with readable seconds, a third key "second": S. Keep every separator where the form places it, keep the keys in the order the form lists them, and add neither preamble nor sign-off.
{"hour": 2, "minute": 37}
